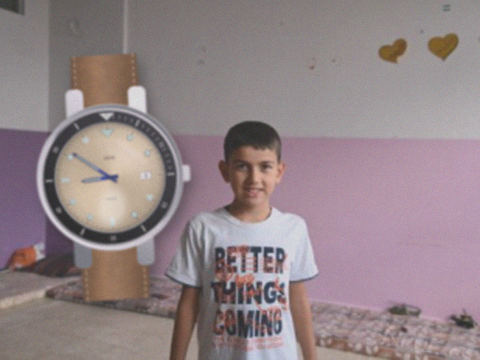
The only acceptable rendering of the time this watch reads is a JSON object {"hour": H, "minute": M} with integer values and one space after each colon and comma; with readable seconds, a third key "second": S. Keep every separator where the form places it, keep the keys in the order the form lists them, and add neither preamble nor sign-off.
{"hour": 8, "minute": 51}
